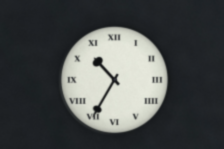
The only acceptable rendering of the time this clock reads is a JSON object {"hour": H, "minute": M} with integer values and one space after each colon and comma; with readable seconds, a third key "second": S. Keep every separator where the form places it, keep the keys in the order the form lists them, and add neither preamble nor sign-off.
{"hour": 10, "minute": 35}
